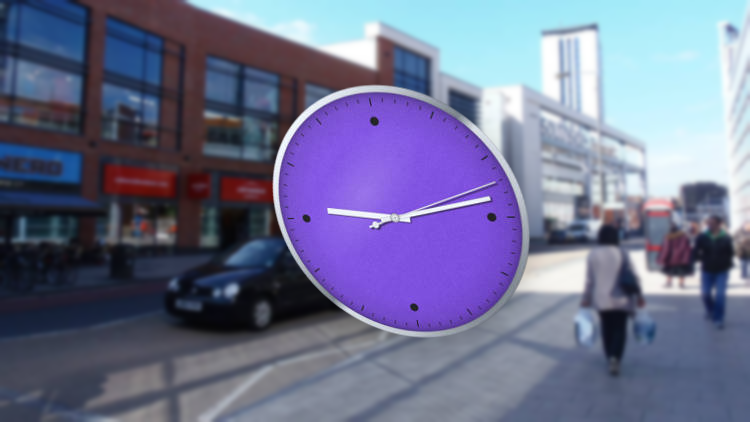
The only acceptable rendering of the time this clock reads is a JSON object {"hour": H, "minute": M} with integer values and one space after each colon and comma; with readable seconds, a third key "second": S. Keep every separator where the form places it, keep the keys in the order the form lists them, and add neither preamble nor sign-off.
{"hour": 9, "minute": 13, "second": 12}
